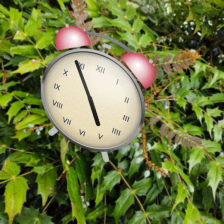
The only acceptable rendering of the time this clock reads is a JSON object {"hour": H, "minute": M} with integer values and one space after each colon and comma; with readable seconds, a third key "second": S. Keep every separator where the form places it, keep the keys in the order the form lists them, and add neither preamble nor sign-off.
{"hour": 4, "minute": 54}
